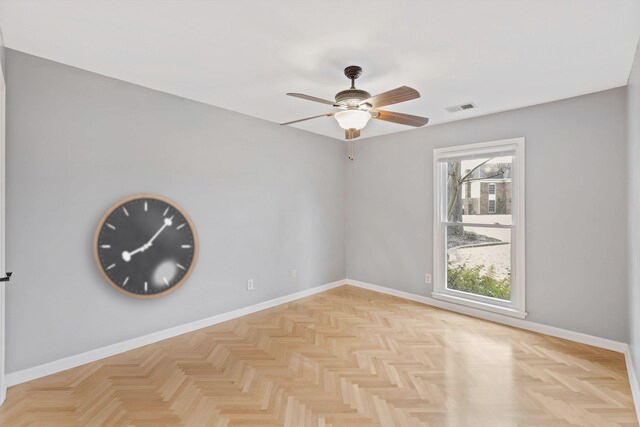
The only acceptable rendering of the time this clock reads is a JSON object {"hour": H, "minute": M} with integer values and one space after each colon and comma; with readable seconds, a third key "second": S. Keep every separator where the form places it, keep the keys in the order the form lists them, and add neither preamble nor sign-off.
{"hour": 8, "minute": 7}
